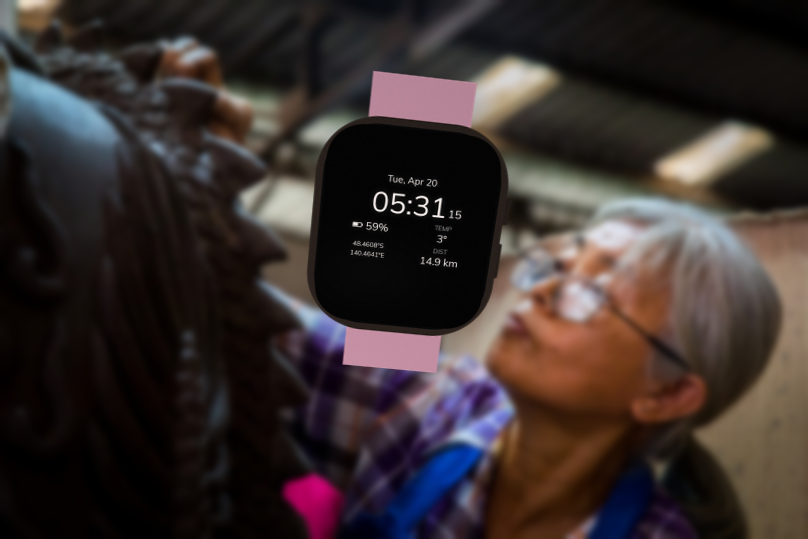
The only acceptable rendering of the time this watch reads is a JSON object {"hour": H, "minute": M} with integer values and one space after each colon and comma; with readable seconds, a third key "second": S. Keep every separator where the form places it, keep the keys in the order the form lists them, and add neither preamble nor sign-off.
{"hour": 5, "minute": 31, "second": 15}
